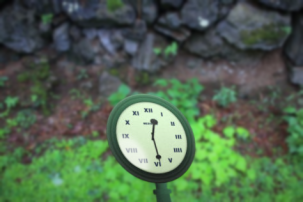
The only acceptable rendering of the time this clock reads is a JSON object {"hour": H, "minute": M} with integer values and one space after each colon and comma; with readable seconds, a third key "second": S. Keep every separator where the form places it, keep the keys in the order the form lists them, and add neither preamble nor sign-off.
{"hour": 12, "minute": 29}
